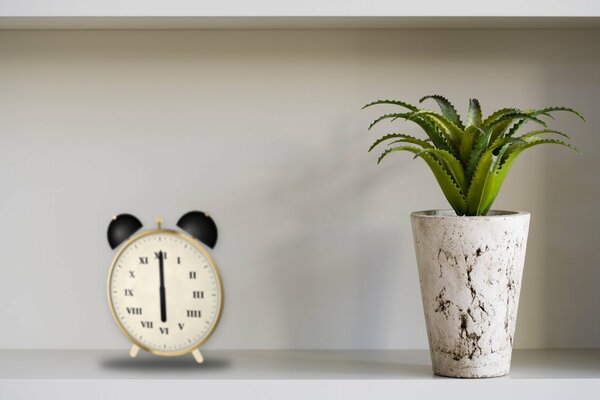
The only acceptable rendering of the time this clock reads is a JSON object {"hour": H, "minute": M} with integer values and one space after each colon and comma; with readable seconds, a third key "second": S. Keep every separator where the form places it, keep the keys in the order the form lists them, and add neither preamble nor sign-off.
{"hour": 6, "minute": 0}
